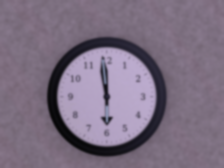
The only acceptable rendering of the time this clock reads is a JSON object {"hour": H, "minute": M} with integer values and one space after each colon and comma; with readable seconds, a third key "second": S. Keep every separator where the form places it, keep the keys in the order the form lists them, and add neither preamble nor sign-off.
{"hour": 5, "minute": 59}
